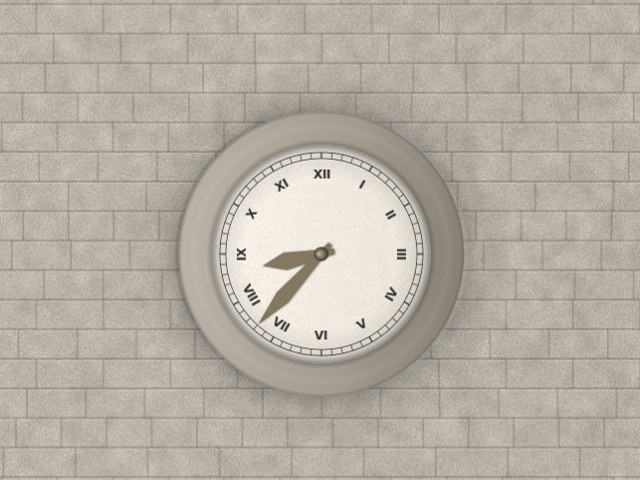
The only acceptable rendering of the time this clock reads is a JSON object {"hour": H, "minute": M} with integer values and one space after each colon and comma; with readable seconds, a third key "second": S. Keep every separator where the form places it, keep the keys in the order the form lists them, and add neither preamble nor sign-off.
{"hour": 8, "minute": 37}
